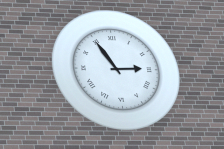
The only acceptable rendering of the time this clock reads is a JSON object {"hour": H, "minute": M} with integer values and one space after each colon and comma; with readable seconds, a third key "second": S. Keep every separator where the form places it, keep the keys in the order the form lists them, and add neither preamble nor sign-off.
{"hour": 2, "minute": 55}
